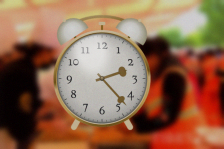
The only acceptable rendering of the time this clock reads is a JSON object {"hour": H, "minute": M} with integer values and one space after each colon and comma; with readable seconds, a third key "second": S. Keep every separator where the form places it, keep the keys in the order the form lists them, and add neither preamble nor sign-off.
{"hour": 2, "minute": 23}
